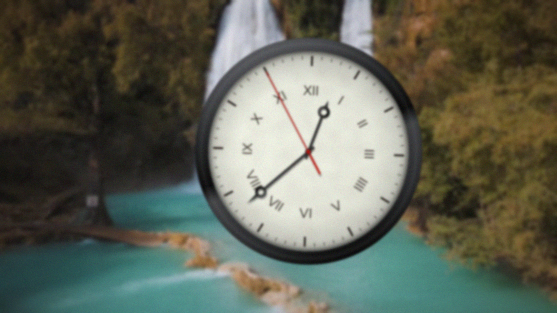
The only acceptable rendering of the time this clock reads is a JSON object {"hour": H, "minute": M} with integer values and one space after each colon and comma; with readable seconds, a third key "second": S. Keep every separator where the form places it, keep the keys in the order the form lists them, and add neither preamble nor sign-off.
{"hour": 12, "minute": 37, "second": 55}
